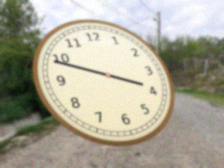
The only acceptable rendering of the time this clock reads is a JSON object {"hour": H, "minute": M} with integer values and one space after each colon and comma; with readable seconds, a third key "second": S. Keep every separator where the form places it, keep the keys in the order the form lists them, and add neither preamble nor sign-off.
{"hour": 3, "minute": 49}
